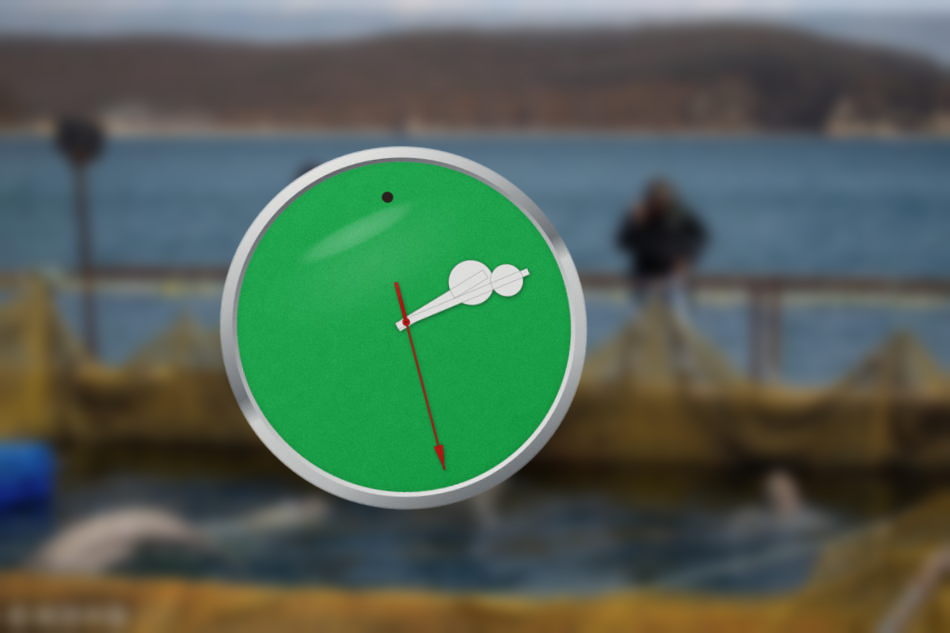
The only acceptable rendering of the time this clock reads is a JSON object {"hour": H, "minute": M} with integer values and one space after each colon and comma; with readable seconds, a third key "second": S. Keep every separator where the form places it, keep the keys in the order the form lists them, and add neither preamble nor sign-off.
{"hour": 2, "minute": 12, "second": 29}
